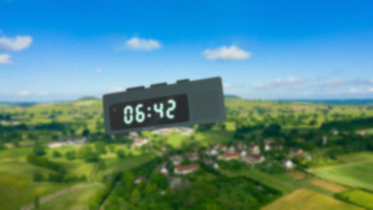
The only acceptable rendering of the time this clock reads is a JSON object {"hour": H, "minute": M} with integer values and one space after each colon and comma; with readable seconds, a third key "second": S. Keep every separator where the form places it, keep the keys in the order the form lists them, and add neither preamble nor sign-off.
{"hour": 6, "minute": 42}
